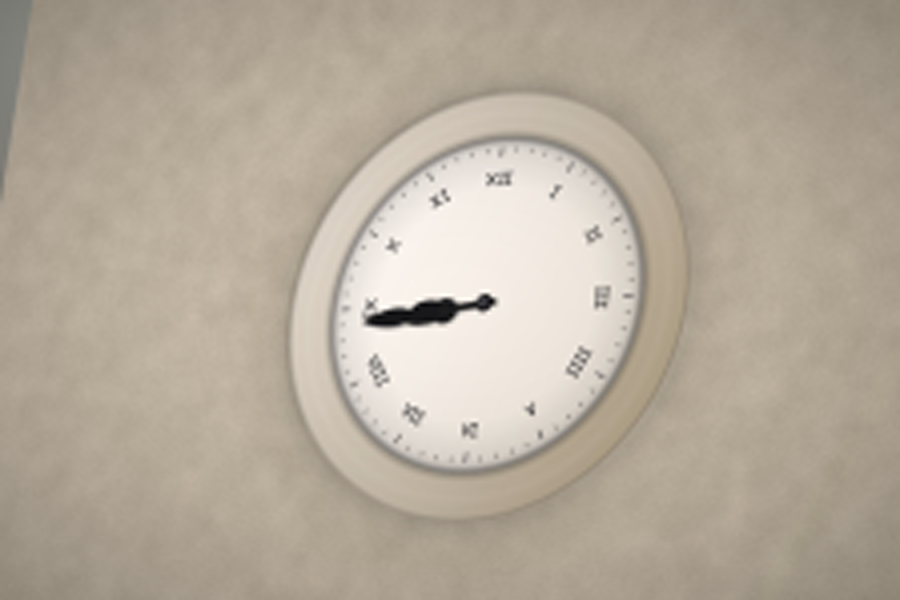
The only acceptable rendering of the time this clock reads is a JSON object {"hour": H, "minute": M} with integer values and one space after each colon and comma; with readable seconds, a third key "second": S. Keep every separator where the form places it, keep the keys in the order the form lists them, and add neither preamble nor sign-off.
{"hour": 8, "minute": 44}
